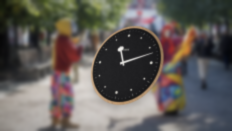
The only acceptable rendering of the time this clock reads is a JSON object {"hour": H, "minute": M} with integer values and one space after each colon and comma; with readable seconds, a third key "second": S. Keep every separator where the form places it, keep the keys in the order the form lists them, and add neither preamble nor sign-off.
{"hour": 11, "minute": 12}
